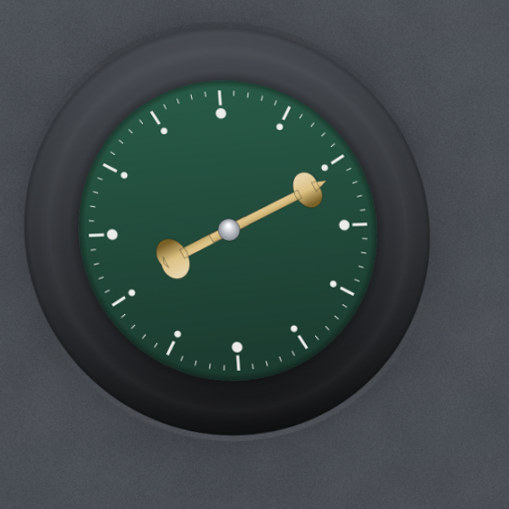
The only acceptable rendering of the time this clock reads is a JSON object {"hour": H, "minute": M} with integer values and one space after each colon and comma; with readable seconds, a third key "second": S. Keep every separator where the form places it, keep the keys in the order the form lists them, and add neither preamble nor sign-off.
{"hour": 8, "minute": 11}
